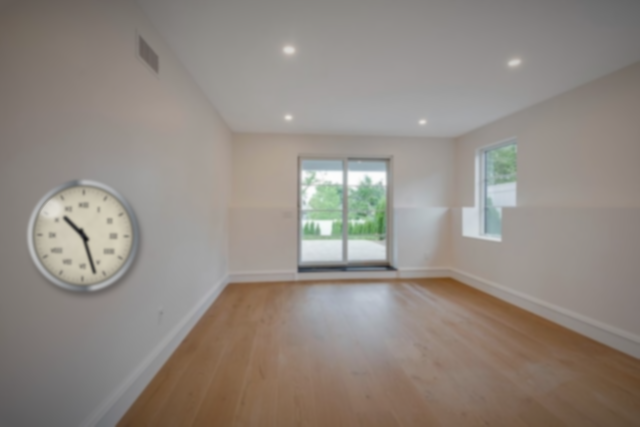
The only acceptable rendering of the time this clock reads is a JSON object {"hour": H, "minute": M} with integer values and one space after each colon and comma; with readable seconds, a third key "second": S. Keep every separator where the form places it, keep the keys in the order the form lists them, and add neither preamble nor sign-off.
{"hour": 10, "minute": 27}
